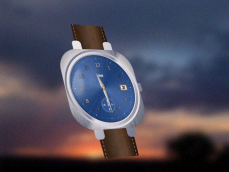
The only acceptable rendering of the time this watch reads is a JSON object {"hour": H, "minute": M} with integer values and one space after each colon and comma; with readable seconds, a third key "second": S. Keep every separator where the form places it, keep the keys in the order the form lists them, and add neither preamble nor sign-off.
{"hour": 11, "minute": 29}
